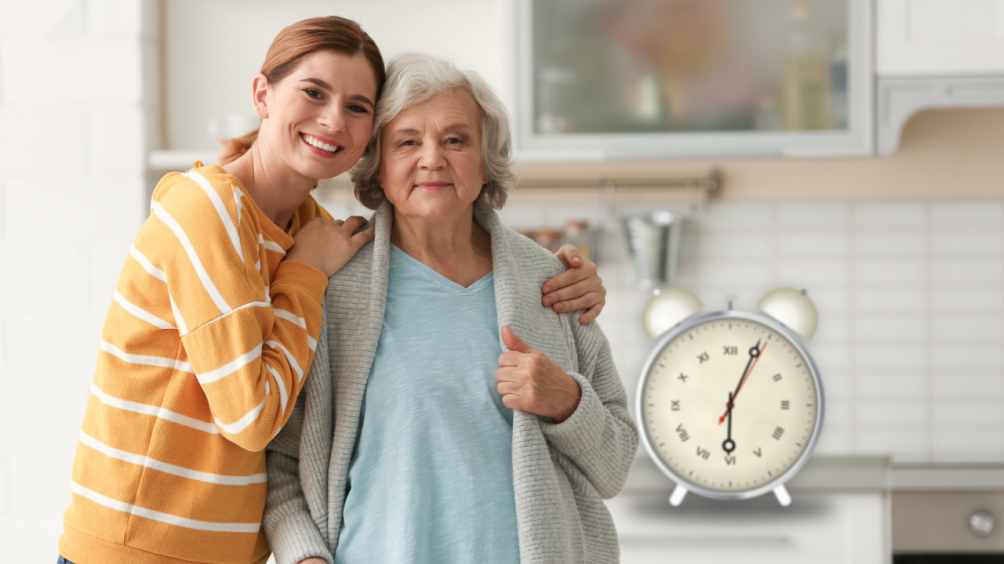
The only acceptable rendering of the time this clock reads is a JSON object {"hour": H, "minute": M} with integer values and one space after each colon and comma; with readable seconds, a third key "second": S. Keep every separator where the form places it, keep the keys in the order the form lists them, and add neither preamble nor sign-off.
{"hour": 6, "minute": 4, "second": 5}
